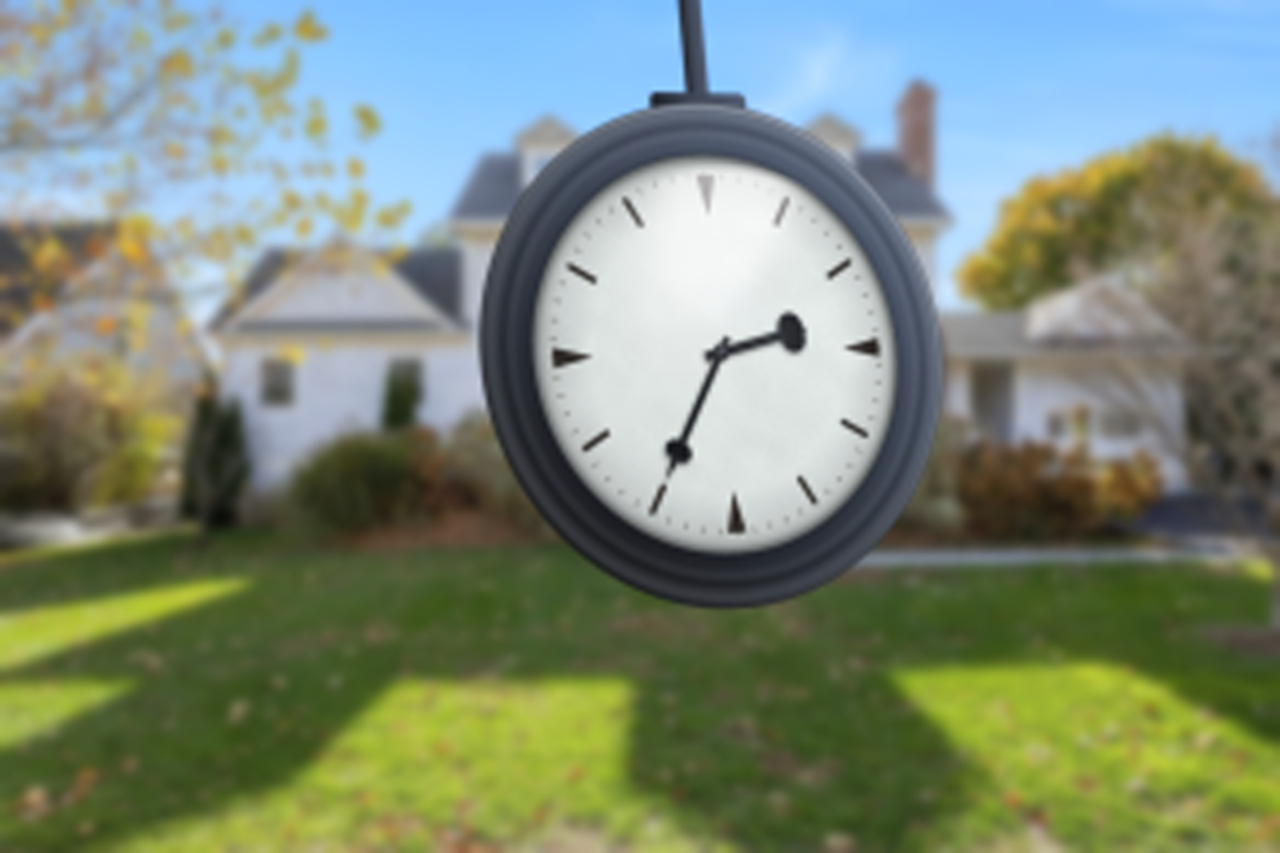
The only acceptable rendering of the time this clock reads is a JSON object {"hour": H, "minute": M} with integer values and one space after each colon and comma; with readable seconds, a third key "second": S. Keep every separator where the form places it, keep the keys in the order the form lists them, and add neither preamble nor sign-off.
{"hour": 2, "minute": 35}
